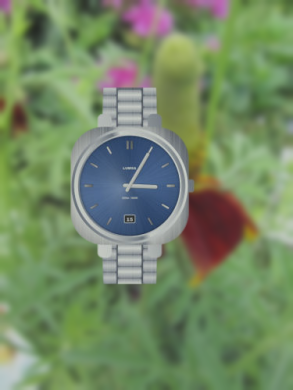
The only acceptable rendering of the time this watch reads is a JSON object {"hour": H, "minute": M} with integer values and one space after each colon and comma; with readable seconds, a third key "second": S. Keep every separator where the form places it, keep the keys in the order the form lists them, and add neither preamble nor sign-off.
{"hour": 3, "minute": 5}
